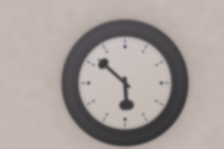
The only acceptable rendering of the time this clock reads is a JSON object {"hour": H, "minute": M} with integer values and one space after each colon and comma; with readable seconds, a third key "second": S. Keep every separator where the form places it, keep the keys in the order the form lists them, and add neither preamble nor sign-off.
{"hour": 5, "minute": 52}
